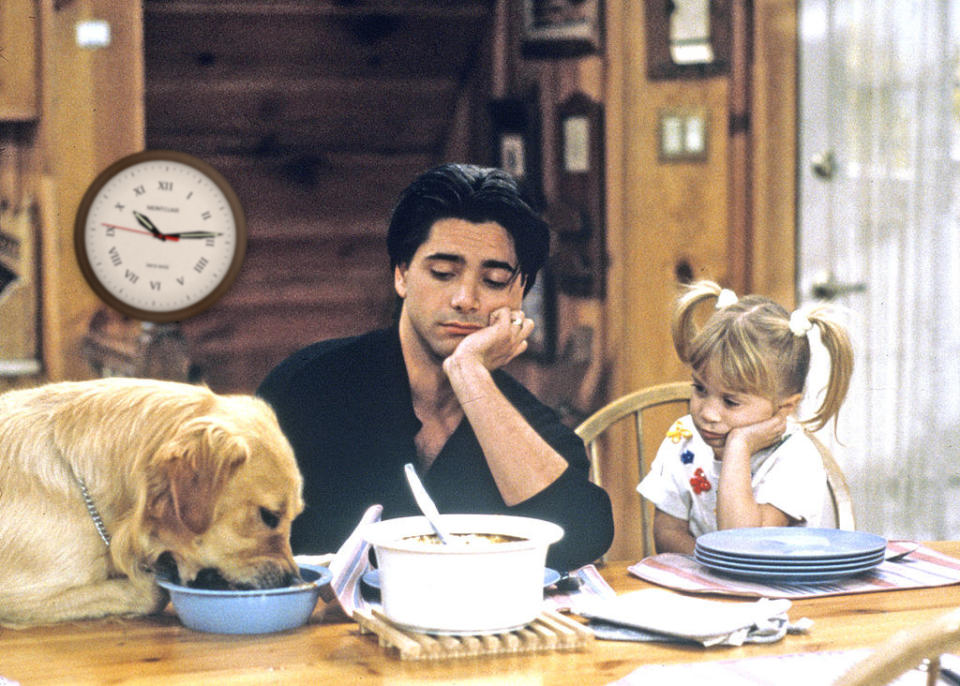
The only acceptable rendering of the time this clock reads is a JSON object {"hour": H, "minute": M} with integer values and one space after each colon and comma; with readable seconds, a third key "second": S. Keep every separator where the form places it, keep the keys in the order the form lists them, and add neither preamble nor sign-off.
{"hour": 10, "minute": 13, "second": 46}
